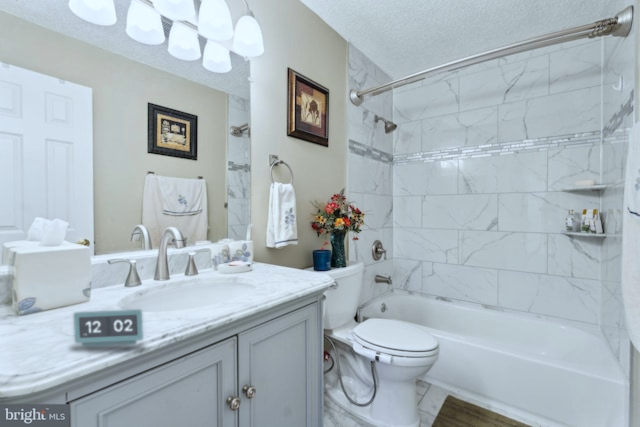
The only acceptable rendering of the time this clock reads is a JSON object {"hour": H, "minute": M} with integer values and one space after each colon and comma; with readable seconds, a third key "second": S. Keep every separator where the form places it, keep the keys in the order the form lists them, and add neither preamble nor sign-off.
{"hour": 12, "minute": 2}
